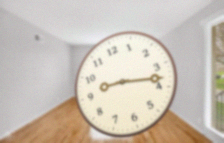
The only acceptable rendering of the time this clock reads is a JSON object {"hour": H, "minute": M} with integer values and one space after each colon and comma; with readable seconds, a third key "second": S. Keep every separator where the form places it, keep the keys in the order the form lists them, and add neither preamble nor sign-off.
{"hour": 9, "minute": 18}
